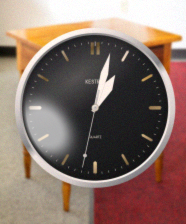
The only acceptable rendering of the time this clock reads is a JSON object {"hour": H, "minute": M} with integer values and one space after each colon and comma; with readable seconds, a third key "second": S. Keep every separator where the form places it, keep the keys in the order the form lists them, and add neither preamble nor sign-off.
{"hour": 1, "minute": 2, "second": 32}
